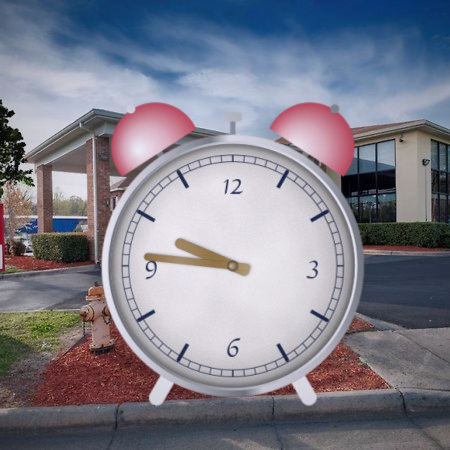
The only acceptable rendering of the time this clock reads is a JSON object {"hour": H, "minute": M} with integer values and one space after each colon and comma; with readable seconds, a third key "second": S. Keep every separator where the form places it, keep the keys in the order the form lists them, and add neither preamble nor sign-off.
{"hour": 9, "minute": 46}
